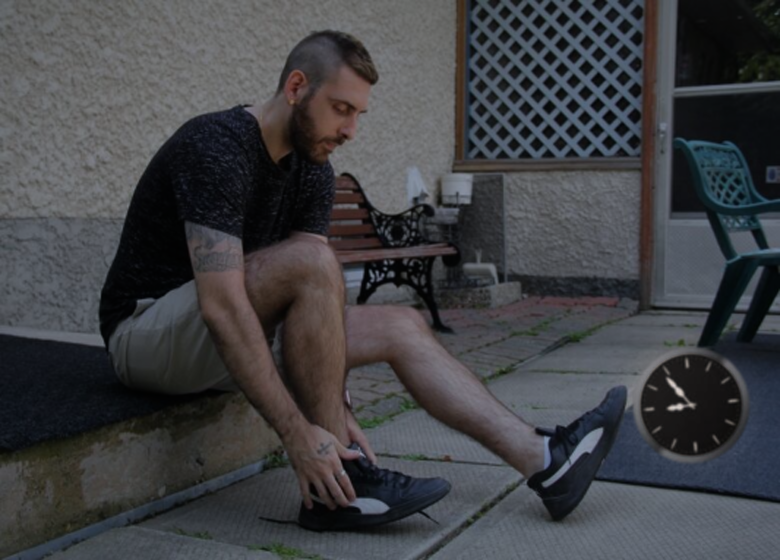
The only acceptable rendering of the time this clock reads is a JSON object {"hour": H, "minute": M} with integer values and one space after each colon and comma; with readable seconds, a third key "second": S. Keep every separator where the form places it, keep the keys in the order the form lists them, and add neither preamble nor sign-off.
{"hour": 8, "minute": 54}
